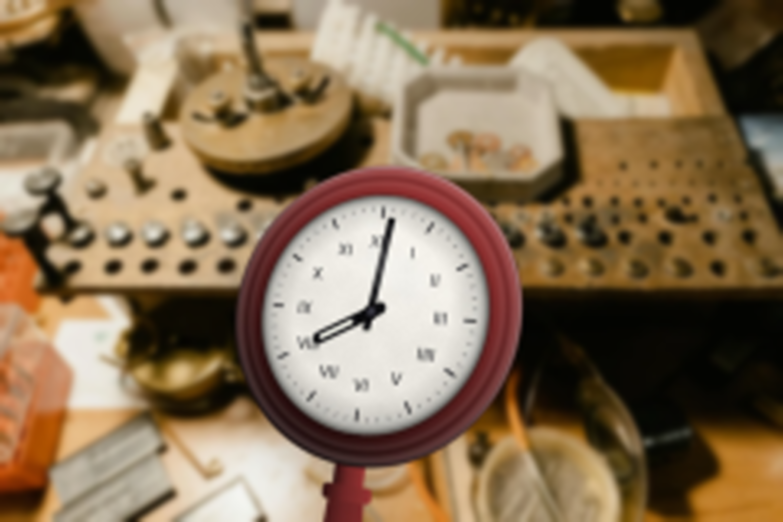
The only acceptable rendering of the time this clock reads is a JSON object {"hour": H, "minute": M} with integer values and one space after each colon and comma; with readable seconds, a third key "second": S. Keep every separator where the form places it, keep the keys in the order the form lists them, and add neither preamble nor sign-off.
{"hour": 8, "minute": 1}
